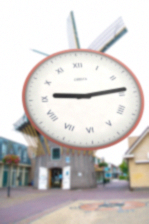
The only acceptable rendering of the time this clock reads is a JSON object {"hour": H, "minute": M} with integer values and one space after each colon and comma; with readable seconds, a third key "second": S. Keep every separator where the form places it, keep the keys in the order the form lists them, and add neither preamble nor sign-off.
{"hour": 9, "minute": 14}
